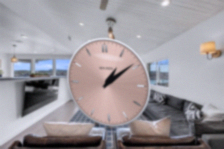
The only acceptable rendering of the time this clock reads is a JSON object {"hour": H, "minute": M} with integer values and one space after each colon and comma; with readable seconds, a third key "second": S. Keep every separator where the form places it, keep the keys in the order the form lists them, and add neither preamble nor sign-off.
{"hour": 1, "minute": 9}
